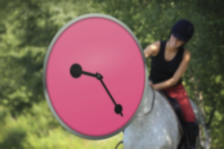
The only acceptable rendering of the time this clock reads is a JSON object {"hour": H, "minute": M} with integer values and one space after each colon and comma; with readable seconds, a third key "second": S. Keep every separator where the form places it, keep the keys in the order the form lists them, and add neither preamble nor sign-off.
{"hour": 9, "minute": 24}
